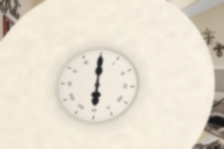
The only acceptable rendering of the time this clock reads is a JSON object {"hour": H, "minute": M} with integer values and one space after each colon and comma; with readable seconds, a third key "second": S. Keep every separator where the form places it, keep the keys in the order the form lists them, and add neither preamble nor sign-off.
{"hour": 6, "minute": 0}
